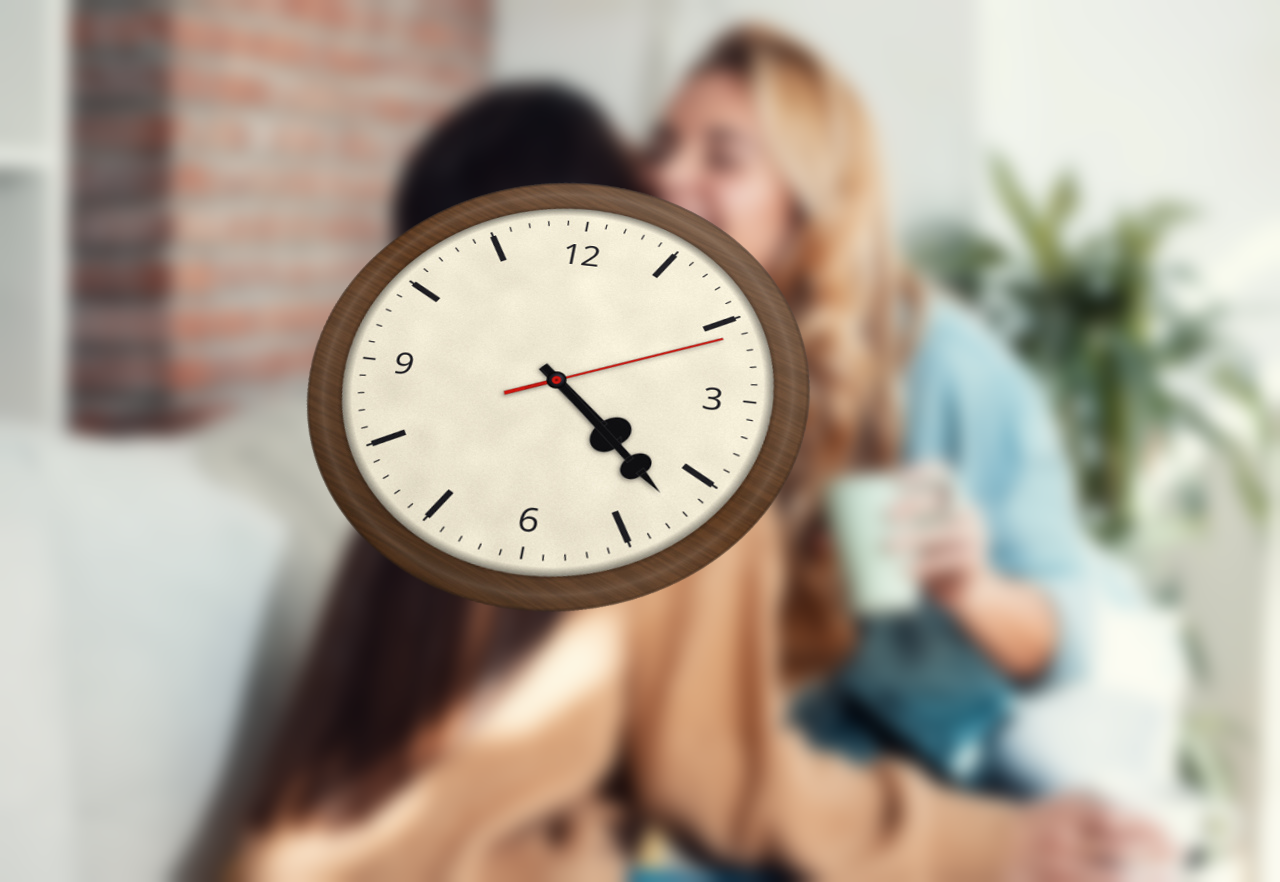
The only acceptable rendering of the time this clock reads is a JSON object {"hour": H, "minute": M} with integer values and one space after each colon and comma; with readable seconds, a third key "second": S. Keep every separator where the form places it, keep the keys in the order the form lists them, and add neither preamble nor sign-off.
{"hour": 4, "minute": 22, "second": 11}
